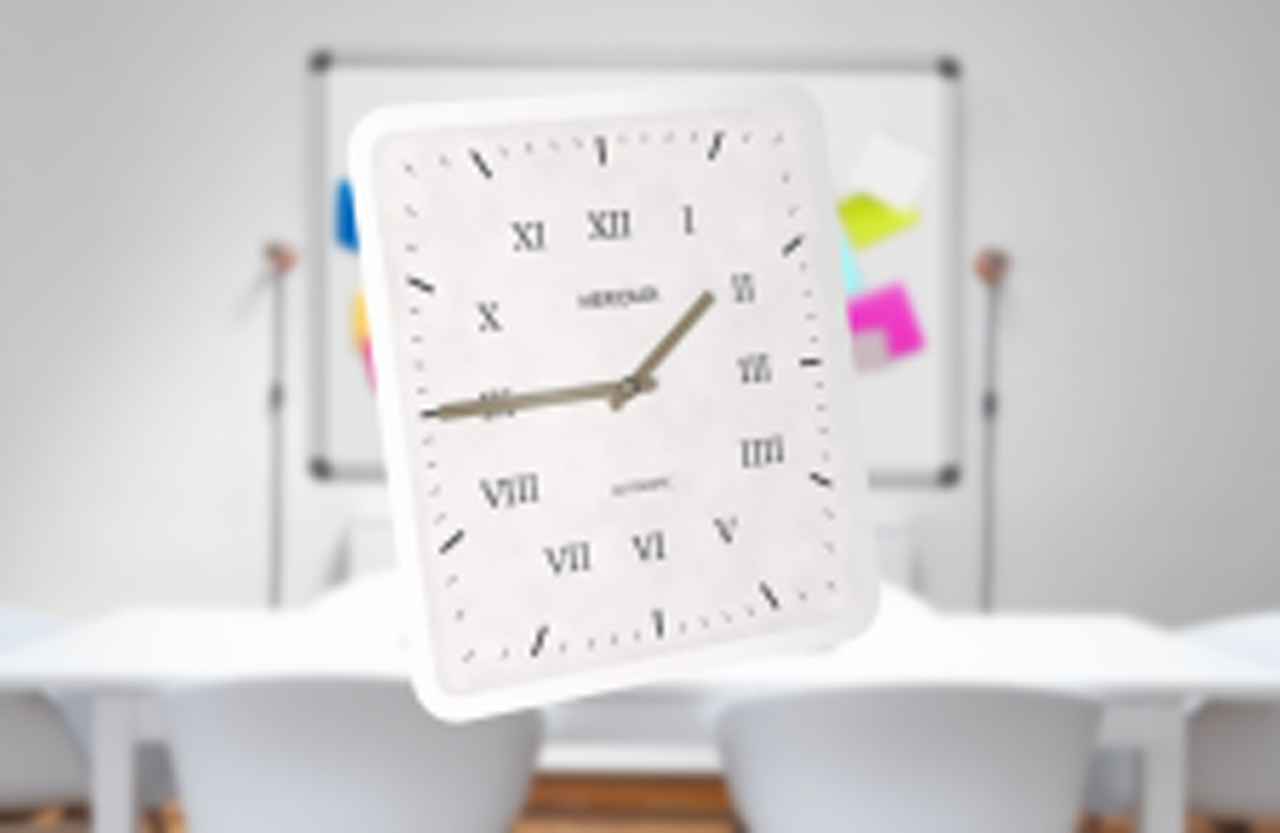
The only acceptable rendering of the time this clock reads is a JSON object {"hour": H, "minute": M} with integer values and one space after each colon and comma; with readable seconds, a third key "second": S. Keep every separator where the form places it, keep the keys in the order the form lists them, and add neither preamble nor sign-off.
{"hour": 1, "minute": 45}
